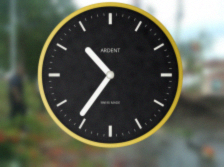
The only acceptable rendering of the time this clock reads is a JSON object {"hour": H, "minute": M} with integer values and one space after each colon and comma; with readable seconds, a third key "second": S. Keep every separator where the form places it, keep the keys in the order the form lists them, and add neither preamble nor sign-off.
{"hour": 10, "minute": 36}
